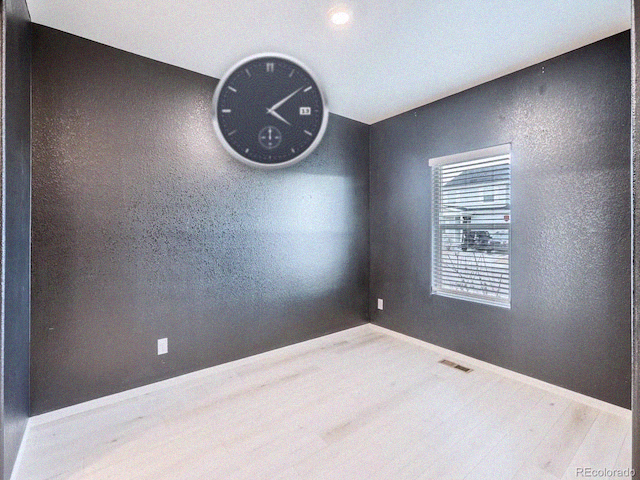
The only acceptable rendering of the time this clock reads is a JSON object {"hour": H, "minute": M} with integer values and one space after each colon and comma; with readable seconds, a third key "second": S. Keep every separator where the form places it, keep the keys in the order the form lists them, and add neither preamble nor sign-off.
{"hour": 4, "minute": 9}
